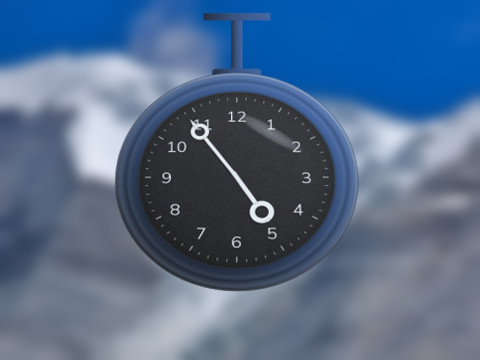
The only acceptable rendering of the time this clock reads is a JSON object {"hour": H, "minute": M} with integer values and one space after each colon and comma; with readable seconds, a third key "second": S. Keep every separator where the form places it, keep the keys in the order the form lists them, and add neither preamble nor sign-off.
{"hour": 4, "minute": 54}
